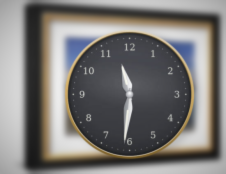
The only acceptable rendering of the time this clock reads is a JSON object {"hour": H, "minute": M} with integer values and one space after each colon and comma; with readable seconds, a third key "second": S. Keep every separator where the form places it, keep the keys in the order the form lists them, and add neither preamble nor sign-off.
{"hour": 11, "minute": 31}
